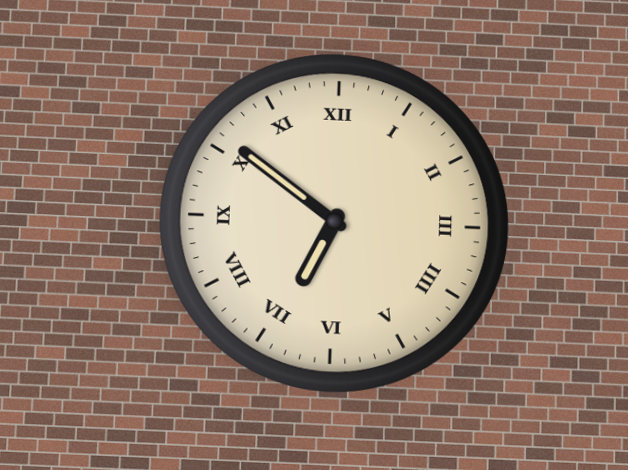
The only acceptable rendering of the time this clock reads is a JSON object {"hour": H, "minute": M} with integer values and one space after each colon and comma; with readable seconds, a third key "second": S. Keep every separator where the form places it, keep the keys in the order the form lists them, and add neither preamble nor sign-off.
{"hour": 6, "minute": 51}
